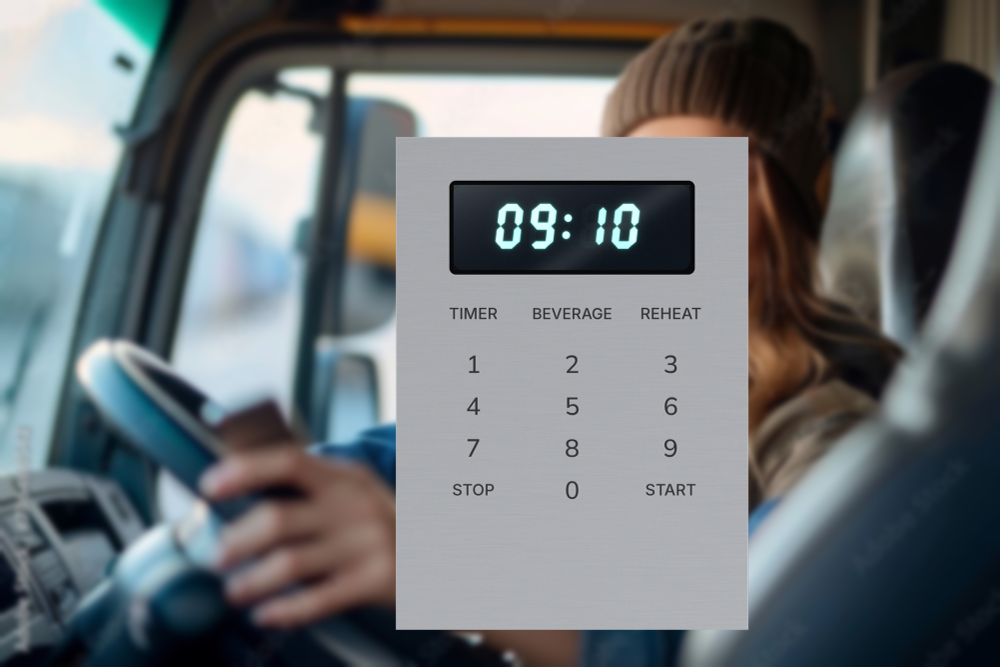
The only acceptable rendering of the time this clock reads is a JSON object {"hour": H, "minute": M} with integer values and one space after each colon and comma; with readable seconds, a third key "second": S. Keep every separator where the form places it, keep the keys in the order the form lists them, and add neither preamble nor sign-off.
{"hour": 9, "minute": 10}
